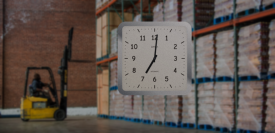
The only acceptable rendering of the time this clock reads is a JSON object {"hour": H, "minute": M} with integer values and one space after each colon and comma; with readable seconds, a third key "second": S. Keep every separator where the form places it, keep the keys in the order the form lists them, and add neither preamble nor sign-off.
{"hour": 7, "minute": 1}
